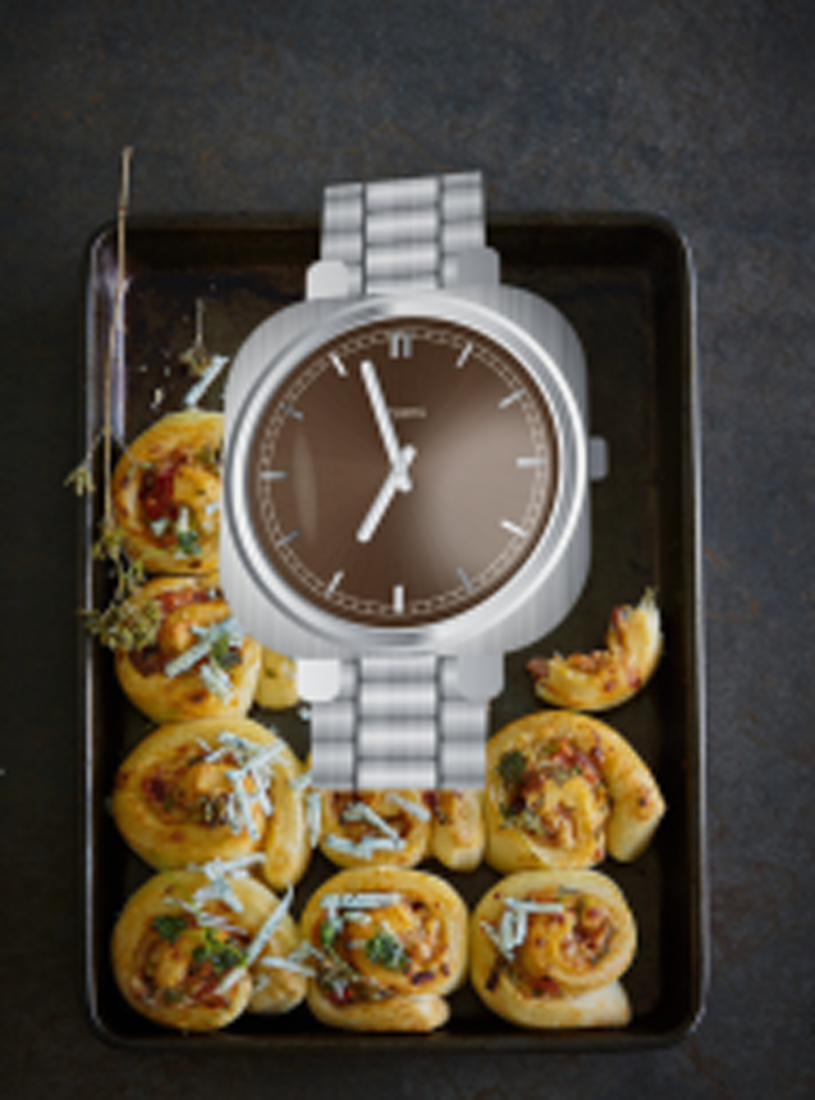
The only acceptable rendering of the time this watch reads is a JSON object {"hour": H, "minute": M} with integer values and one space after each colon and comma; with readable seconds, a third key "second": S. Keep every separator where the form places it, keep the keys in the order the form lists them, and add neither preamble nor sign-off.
{"hour": 6, "minute": 57}
